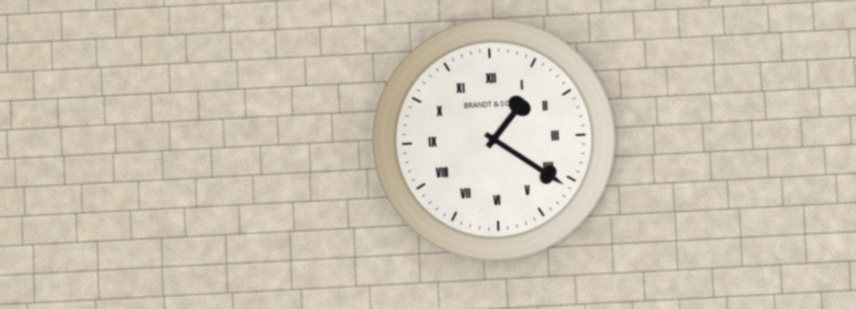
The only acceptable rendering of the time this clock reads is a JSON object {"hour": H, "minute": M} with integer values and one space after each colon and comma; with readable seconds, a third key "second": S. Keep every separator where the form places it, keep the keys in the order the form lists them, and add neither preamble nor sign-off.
{"hour": 1, "minute": 21}
